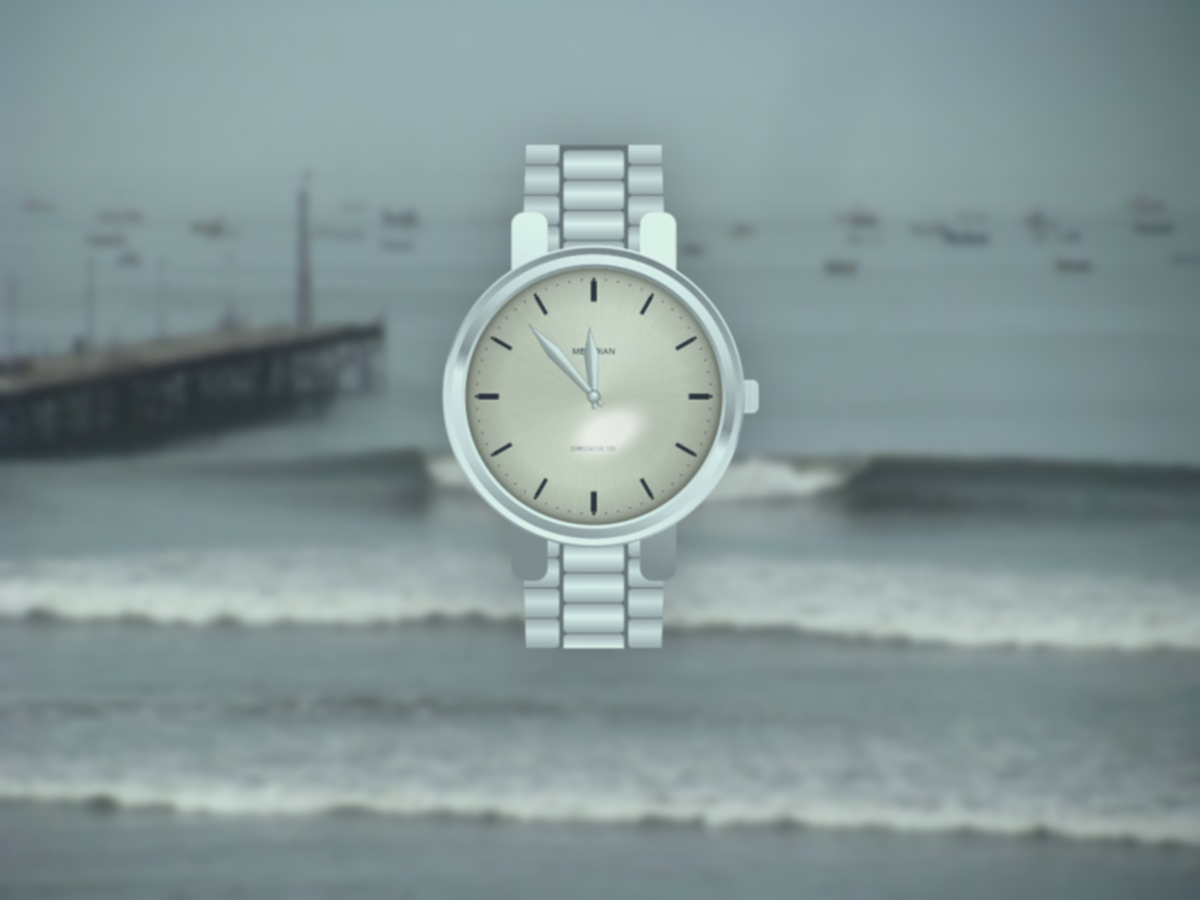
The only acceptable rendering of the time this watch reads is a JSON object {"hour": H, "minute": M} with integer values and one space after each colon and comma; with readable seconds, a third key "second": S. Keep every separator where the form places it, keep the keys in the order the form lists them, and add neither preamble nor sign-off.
{"hour": 11, "minute": 53}
